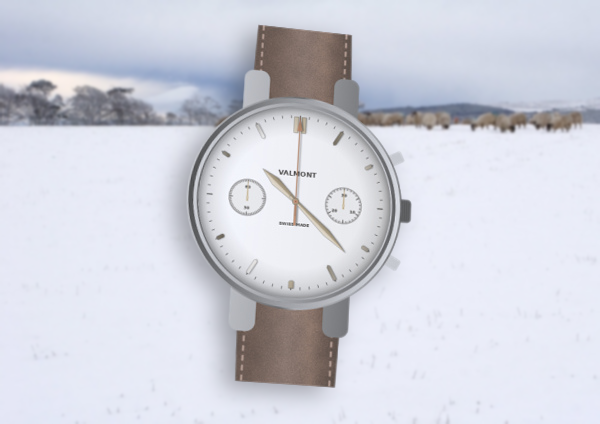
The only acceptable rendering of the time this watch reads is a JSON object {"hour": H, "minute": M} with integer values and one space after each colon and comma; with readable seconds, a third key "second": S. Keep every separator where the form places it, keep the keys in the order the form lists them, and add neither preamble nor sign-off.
{"hour": 10, "minute": 22}
